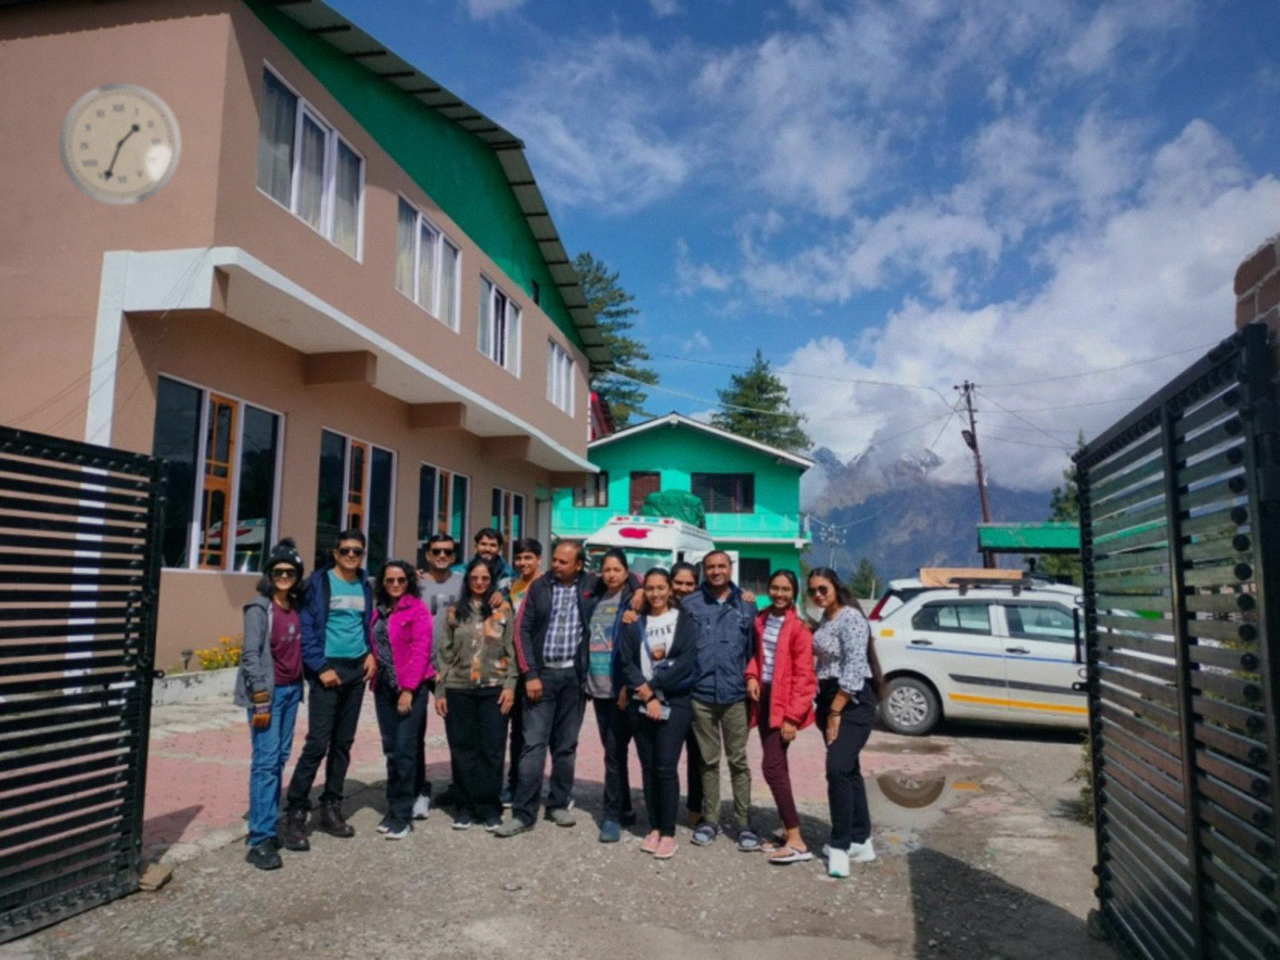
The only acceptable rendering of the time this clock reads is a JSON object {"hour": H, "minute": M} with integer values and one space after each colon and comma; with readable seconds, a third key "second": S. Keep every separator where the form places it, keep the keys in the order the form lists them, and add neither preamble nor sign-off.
{"hour": 1, "minute": 34}
